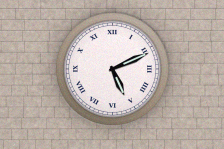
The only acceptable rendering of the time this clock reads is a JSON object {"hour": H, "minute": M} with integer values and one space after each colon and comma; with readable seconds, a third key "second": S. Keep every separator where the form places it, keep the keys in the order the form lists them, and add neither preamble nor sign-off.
{"hour": 5, "minute": 11}
